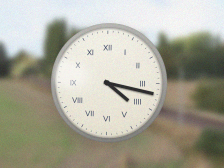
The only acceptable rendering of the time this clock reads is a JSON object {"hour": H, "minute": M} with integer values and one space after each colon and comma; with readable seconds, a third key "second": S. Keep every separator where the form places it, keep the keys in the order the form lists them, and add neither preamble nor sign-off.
{"hour": 4, "minute": 17}
